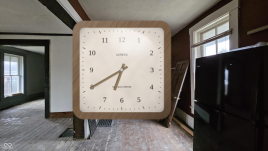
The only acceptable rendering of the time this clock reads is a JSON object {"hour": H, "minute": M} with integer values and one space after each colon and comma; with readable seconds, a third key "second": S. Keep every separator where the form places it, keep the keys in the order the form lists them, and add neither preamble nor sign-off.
{"hour": 6, "minute": 40}
